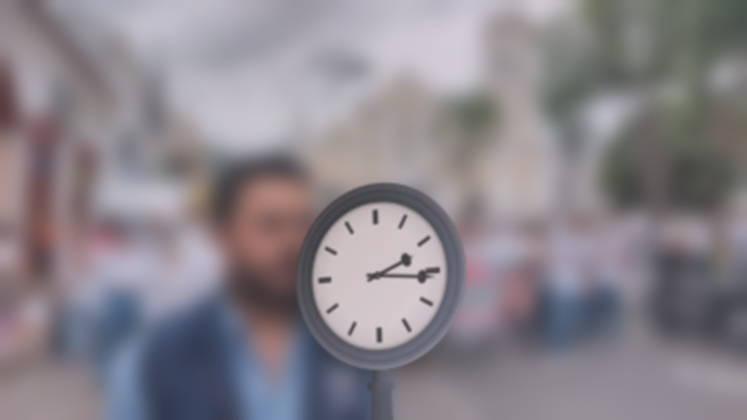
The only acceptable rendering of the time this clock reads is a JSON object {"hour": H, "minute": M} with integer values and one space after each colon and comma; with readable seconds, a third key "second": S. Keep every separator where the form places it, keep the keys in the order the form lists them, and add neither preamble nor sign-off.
{"hour": 2, "minute": 16}
